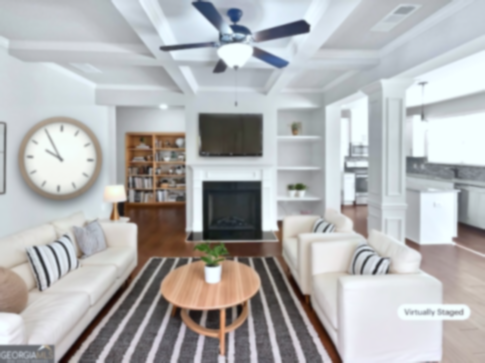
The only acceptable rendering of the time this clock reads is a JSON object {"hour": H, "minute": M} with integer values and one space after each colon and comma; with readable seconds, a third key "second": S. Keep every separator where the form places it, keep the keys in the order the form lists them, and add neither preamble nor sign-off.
{"hour": 9, "minute": 55}
